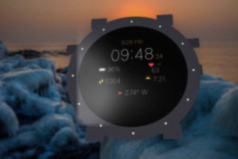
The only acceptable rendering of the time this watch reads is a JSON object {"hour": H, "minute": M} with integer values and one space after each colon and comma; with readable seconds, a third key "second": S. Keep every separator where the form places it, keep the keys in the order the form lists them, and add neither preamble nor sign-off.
{"hour": 9, "minute": 48}
